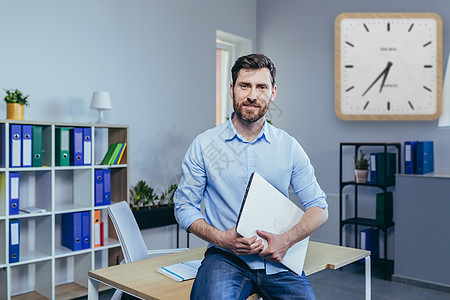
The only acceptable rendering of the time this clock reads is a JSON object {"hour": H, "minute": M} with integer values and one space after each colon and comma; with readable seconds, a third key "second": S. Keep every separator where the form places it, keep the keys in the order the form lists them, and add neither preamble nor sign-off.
{"hour": 6, "minute": 37}
